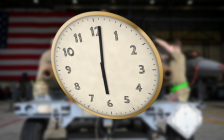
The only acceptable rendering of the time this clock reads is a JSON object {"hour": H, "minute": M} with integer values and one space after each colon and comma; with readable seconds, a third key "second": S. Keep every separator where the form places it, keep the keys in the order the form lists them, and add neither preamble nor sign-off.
{"hour": 6, "minute": 1}
